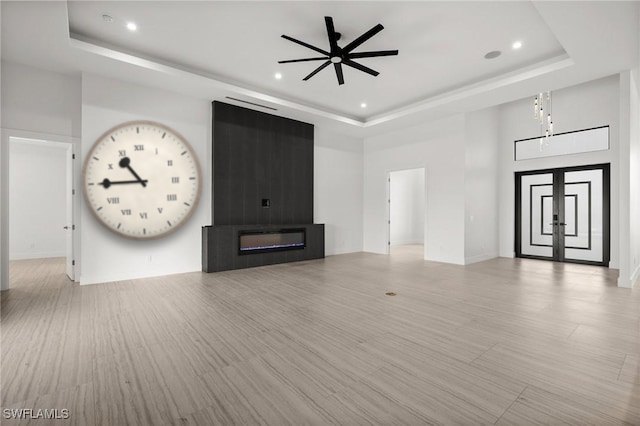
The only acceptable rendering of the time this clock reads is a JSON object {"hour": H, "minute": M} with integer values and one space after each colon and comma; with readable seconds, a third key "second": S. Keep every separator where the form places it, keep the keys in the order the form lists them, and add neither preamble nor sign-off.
{"hour": 10, "minute": 45}
